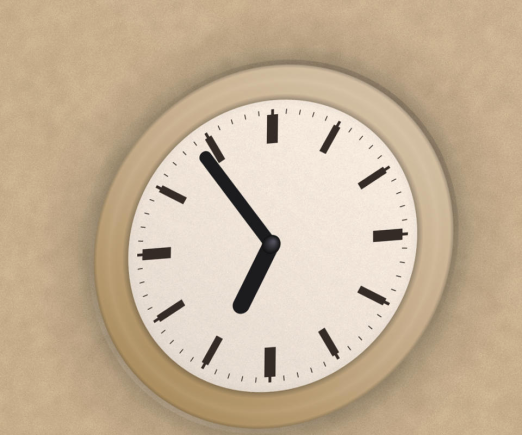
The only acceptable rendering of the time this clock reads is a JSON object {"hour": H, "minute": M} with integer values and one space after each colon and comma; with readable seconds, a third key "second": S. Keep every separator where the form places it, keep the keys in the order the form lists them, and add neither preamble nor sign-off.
{"hour": 6, "minute": 54}
